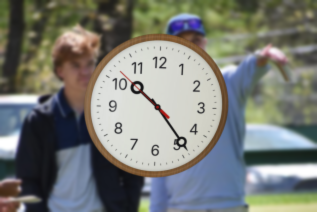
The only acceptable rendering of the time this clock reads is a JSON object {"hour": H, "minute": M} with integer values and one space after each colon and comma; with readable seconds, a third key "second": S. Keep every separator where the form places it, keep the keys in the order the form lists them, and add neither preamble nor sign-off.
{"hour": 10, "minute": 23, "second": 52}
